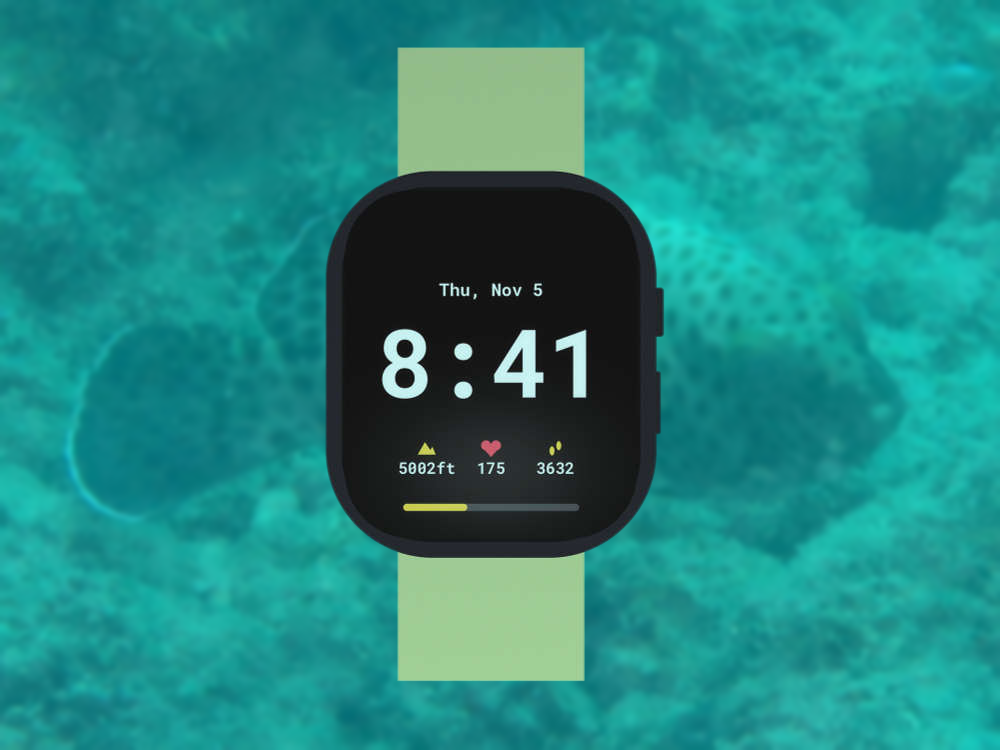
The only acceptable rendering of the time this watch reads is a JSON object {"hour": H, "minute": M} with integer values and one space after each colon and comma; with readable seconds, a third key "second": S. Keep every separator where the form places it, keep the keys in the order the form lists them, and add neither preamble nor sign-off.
{"hour": 8, "minute": 41}
